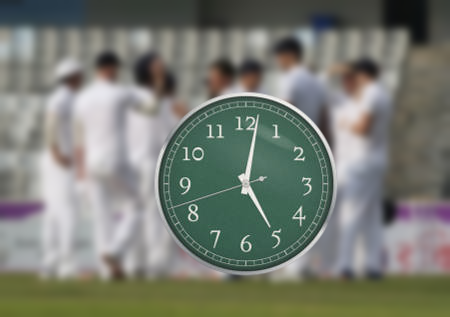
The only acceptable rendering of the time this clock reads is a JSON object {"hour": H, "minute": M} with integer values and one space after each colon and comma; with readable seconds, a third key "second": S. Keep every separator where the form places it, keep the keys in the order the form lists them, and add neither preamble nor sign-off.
{"hour": 5, "minute": 1, "second": 42}
